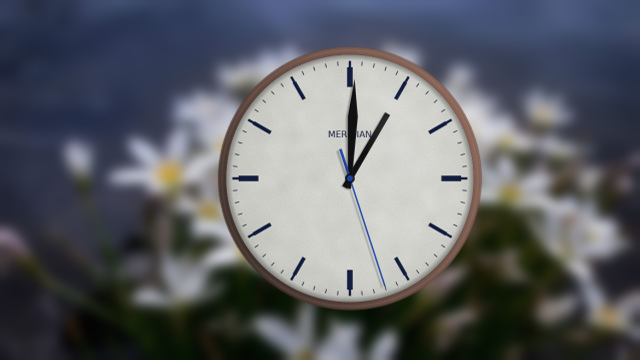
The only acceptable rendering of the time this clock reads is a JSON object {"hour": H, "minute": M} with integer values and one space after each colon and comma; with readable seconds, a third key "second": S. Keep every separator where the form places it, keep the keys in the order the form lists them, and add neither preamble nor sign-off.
{"hour": 1, "minute": 0, "second": 27}
